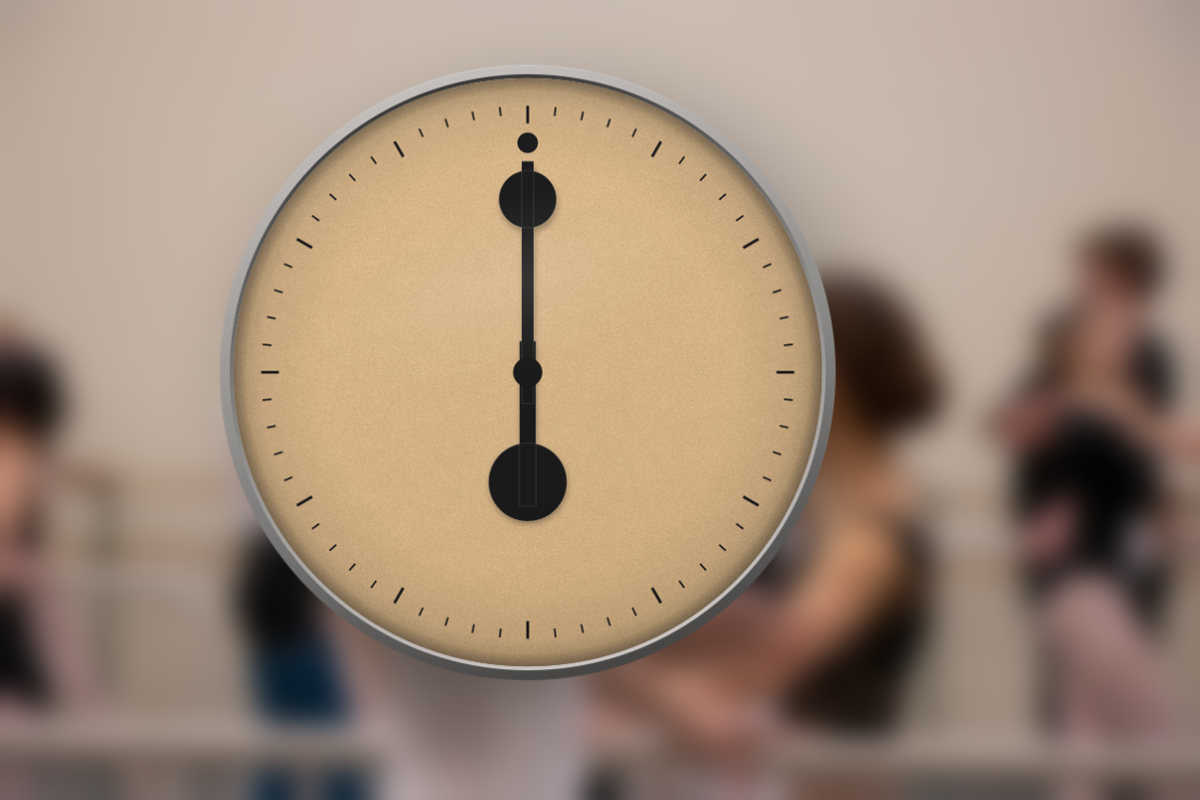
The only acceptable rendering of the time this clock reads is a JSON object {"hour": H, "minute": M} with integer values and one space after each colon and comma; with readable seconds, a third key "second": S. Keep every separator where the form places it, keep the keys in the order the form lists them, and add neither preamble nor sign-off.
{"hour": 6, "minute": 0}
